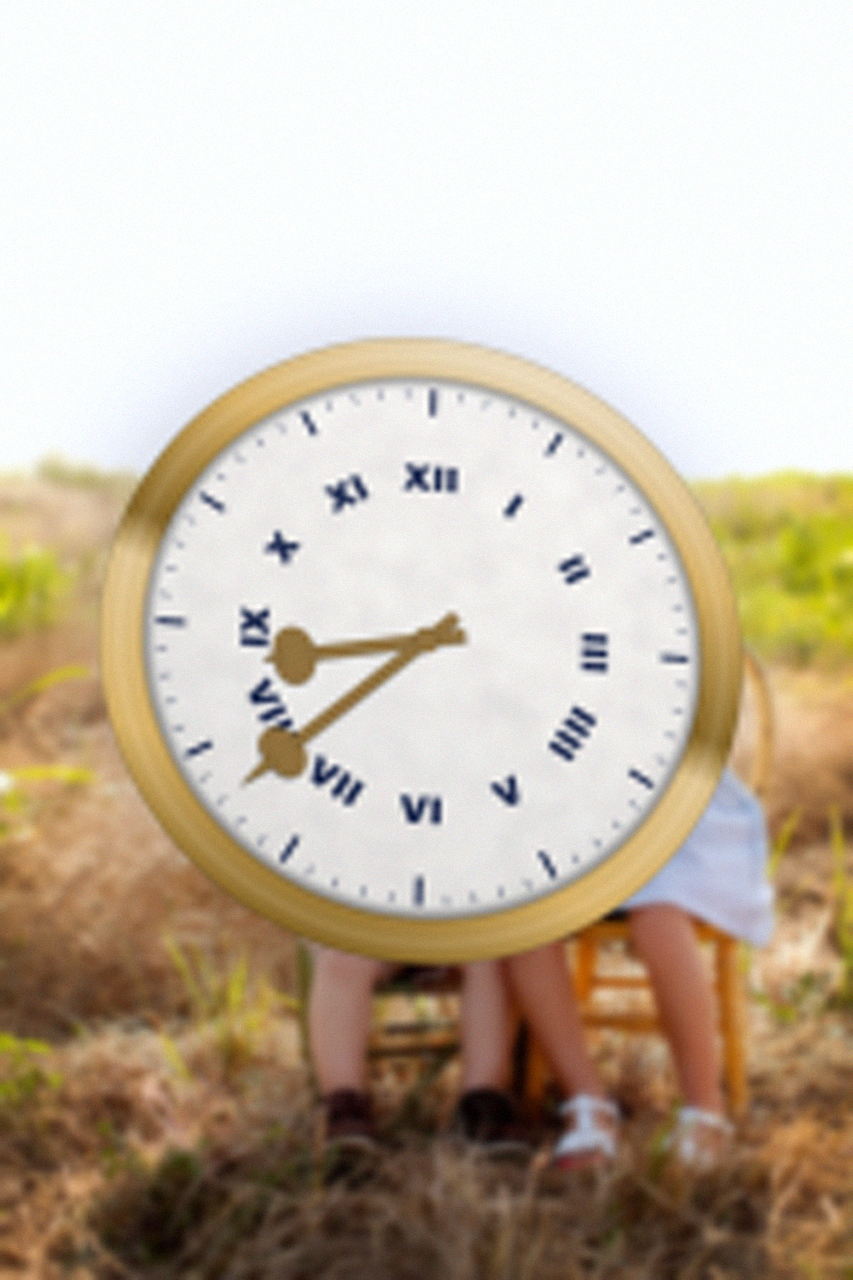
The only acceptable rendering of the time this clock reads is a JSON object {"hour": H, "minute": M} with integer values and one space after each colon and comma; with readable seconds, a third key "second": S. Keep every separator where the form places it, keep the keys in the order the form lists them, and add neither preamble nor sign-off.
{"hour": 8, "minute": 38}
